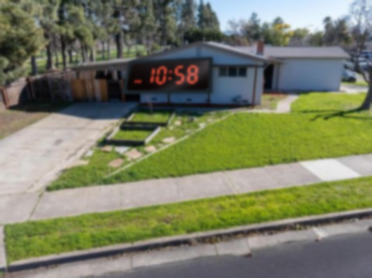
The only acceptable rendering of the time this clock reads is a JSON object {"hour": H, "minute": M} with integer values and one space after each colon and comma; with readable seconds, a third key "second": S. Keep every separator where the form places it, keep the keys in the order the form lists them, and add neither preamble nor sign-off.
{"hour": 10, "minute": 58}
